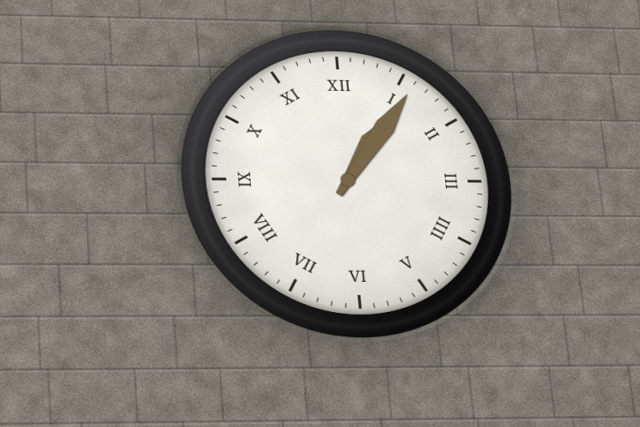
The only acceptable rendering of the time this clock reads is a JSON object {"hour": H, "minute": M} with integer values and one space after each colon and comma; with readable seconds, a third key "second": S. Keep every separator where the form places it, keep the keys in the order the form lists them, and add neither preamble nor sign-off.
{"hour": 1, "minute": 6}
